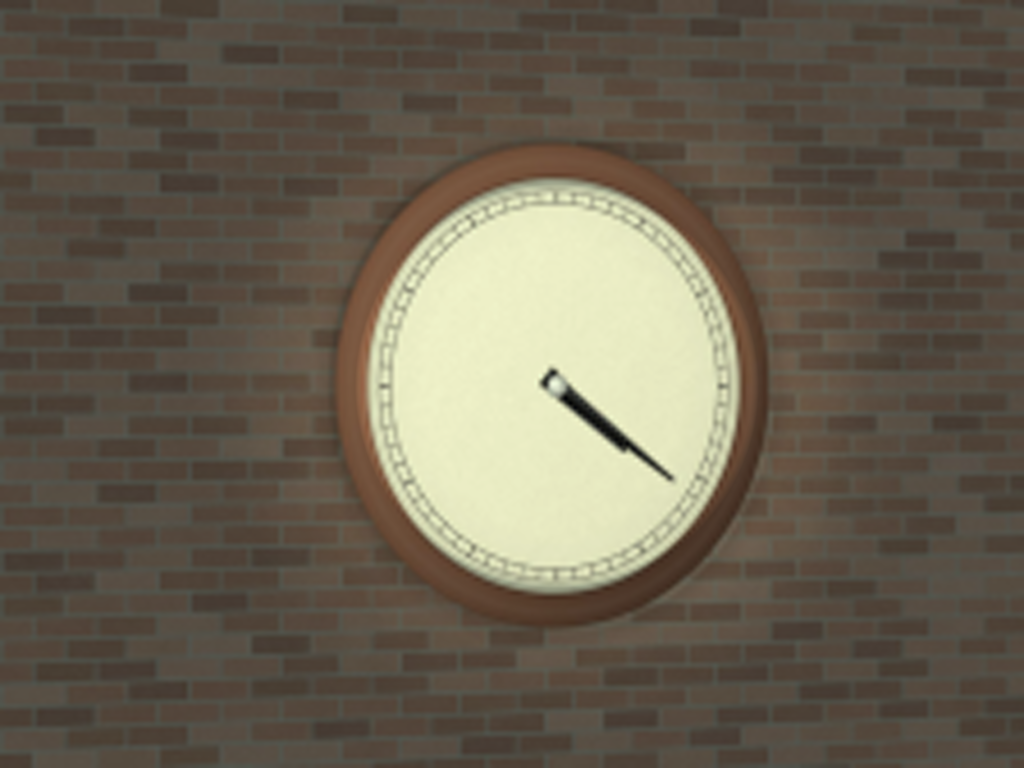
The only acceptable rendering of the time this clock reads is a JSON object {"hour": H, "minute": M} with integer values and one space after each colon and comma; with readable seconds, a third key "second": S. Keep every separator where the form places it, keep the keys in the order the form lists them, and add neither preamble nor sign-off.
{"hour": 4, "minute": 21}
